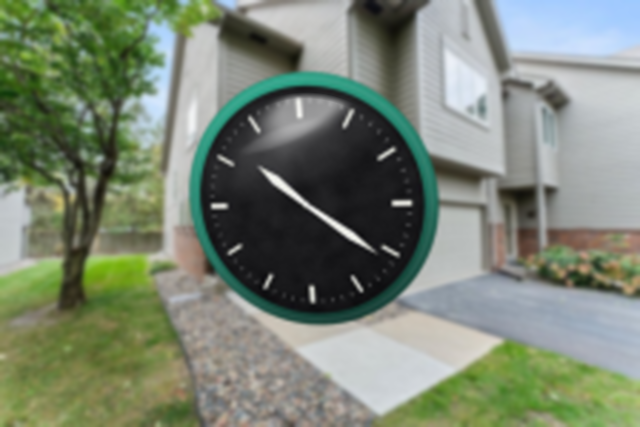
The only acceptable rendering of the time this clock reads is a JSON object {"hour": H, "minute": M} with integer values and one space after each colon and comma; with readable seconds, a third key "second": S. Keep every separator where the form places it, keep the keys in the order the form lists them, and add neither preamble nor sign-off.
{"hour": 10, "minute": 21}
